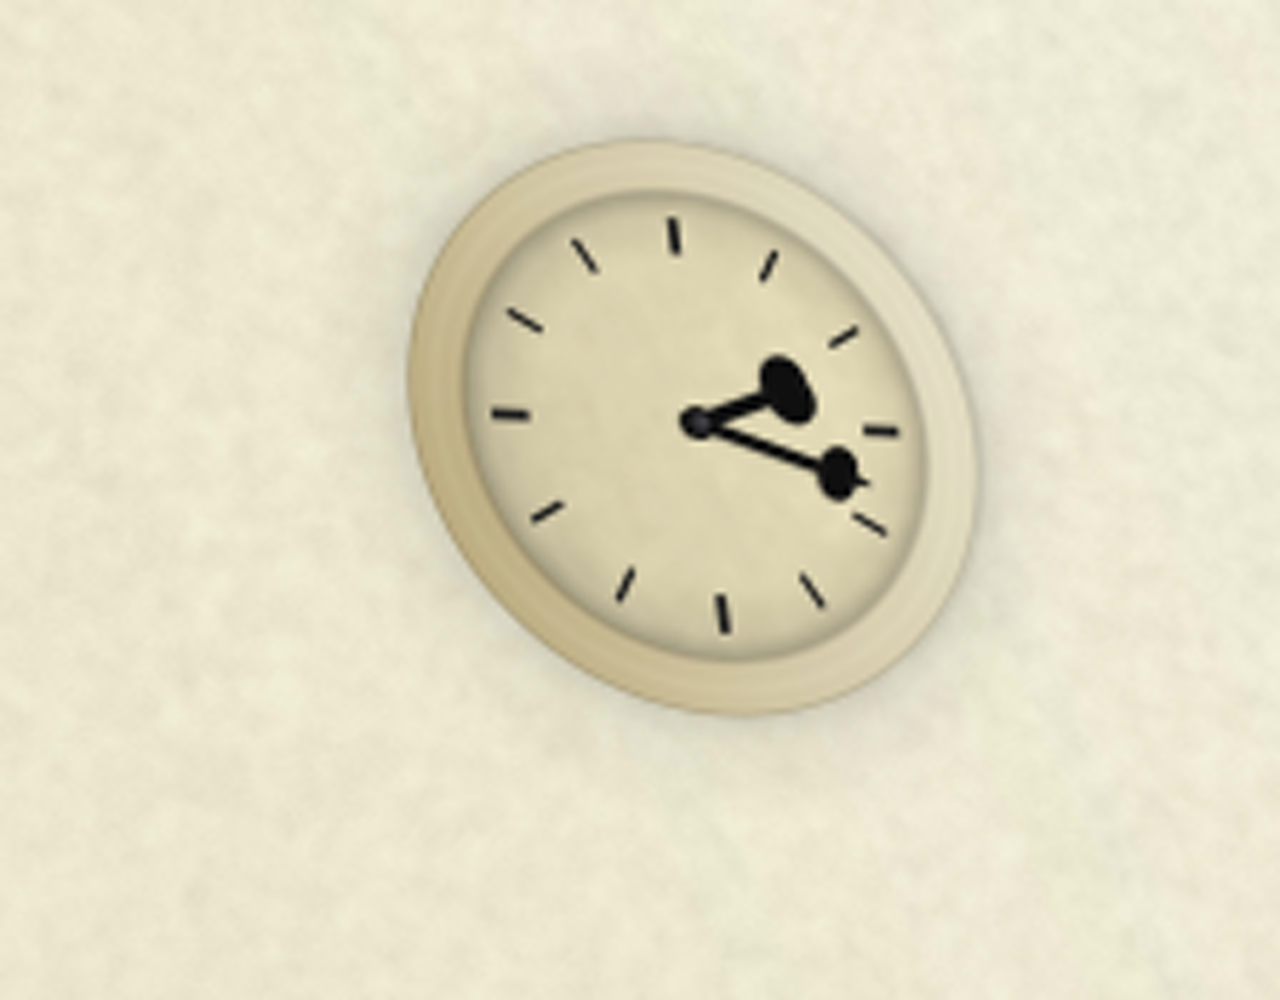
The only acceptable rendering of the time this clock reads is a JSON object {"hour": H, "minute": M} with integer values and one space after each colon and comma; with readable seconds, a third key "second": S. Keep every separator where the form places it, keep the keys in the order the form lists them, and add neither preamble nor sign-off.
{"hour": 2, "minute": 18}
